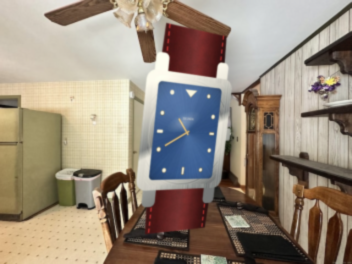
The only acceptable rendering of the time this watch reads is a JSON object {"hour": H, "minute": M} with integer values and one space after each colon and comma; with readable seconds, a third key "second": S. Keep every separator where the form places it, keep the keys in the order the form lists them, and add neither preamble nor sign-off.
{"hour": 10, "minute": 40}
